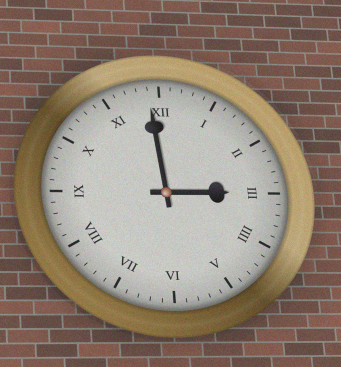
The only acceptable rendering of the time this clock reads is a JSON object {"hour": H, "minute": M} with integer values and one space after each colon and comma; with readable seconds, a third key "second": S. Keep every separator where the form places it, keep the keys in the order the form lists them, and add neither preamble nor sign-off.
{"hour": 2, "minute": 59}
